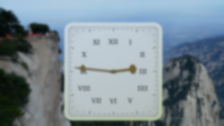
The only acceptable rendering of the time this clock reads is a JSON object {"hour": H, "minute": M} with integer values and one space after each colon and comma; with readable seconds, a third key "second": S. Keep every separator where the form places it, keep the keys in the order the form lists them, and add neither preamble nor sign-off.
{"hour": 2, "minute": 46}
